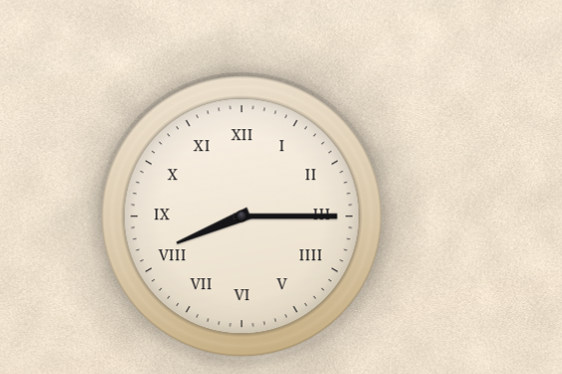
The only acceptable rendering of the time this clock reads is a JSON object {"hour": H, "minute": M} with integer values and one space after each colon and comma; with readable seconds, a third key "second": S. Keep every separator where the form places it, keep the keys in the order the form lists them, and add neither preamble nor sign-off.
{"hour": 8, "minute": 15}
